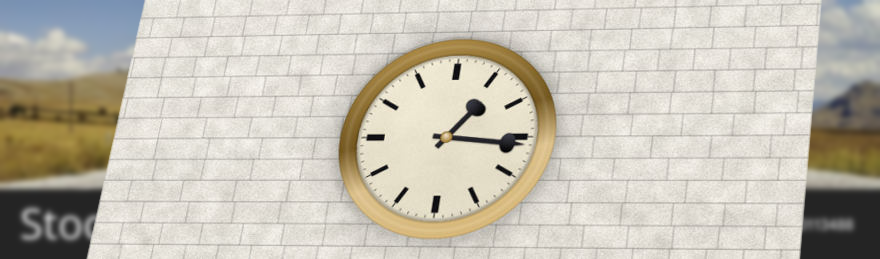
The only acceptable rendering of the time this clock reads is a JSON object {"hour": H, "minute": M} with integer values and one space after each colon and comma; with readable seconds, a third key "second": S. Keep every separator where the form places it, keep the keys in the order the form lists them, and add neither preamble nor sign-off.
{"hour": 1, "minute": 16}
